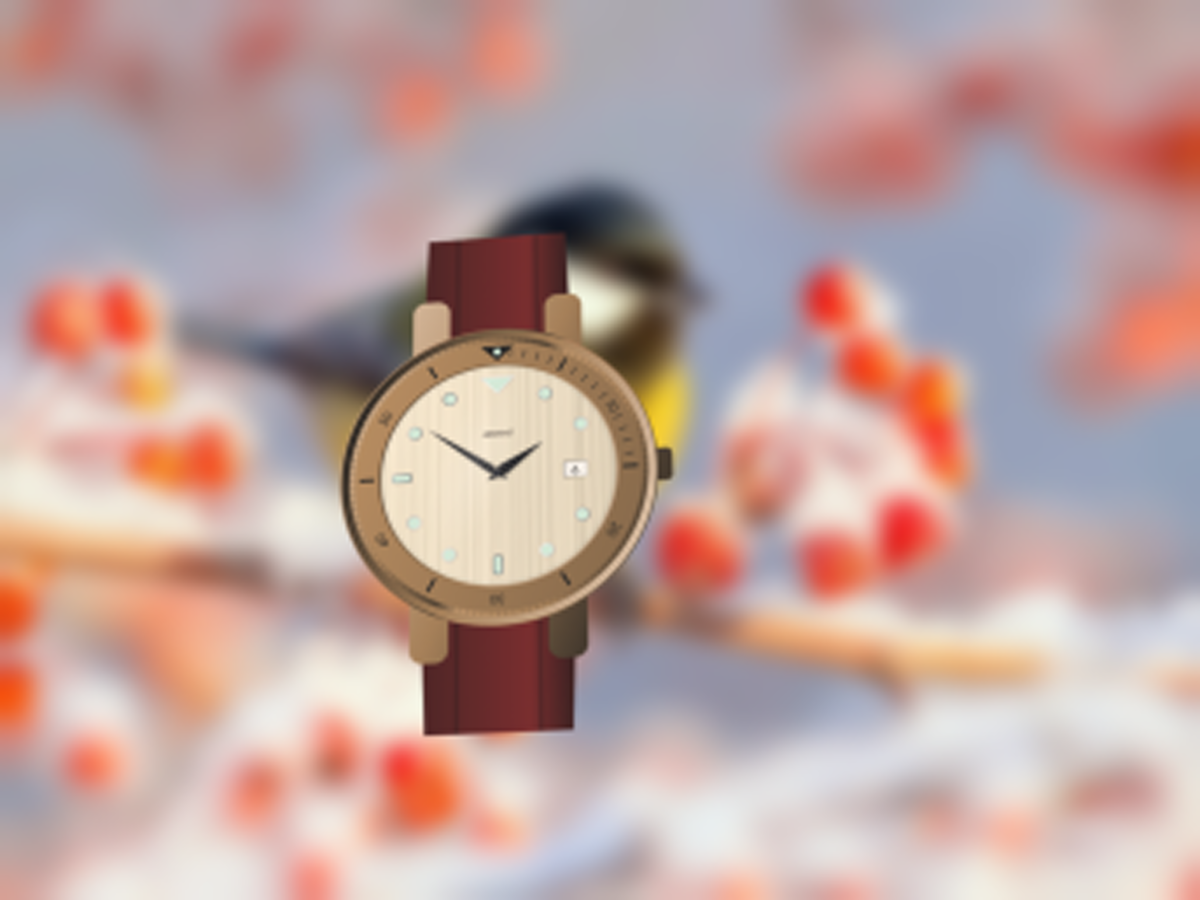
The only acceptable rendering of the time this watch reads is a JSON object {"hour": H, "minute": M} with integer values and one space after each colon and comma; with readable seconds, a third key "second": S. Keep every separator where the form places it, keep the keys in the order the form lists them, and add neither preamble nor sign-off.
{"hour": 1, "minute": 51}
